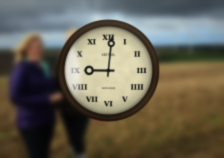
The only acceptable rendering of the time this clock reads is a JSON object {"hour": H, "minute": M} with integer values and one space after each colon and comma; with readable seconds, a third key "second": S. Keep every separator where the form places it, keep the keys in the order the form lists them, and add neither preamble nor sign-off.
{"hour": 9, "minute": 1}
